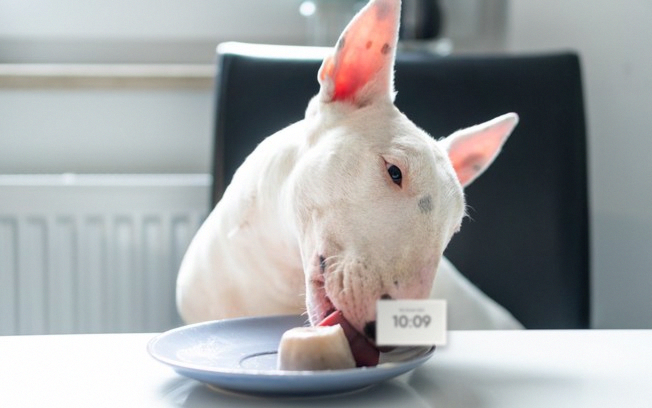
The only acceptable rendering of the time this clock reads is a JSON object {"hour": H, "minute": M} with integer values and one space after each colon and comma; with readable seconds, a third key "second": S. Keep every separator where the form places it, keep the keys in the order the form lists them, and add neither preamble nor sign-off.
{"hour": 10, "minute": 9}
